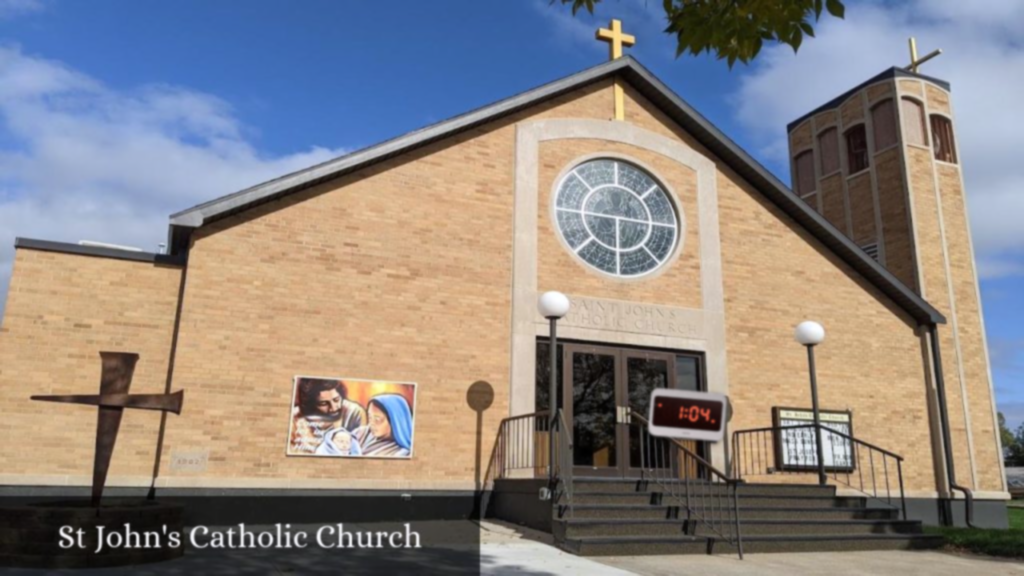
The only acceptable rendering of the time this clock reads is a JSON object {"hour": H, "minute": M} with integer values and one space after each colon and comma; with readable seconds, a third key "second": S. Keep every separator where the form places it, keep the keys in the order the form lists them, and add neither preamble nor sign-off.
{"hour": 1, "minute": 4}
